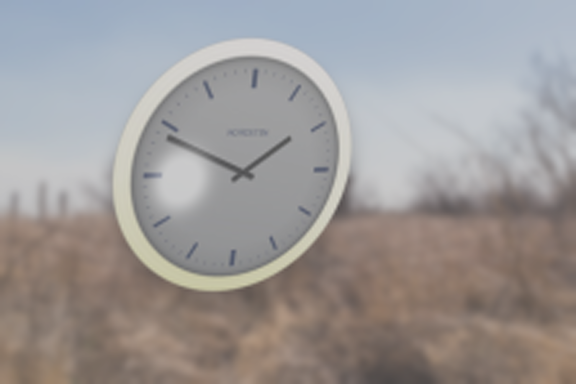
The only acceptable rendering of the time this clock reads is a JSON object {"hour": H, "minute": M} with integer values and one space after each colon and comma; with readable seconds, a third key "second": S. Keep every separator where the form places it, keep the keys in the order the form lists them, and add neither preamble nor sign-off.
{"hour": 1, "minute": 49}
